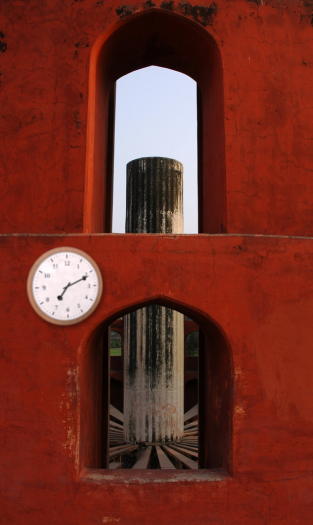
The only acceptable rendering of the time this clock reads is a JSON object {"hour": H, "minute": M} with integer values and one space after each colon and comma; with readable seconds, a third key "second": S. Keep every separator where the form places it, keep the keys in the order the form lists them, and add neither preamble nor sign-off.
{"hour": 7, "minute": 11}
